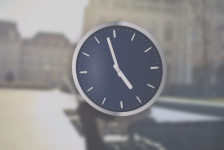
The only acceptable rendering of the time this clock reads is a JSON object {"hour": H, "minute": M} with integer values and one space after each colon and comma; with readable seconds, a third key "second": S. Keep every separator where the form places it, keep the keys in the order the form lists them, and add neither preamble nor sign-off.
{"hour": 4, "minute": 58}
